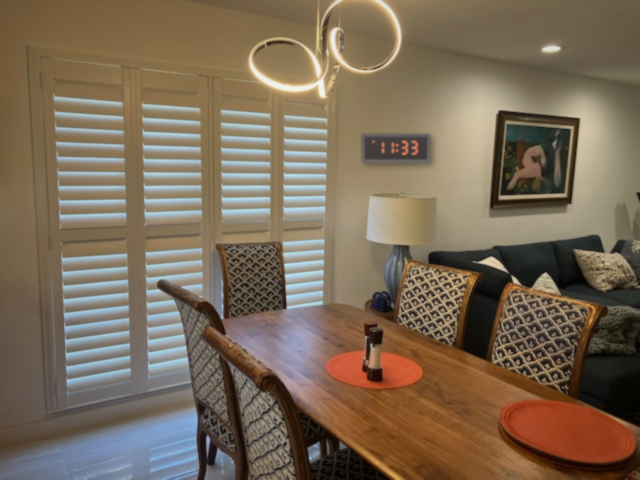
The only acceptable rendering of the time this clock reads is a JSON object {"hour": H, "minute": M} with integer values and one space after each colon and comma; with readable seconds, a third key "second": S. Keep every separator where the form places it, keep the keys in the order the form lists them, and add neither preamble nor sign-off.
{"hour": 11, "minute": 33}
